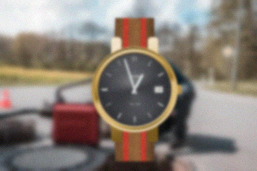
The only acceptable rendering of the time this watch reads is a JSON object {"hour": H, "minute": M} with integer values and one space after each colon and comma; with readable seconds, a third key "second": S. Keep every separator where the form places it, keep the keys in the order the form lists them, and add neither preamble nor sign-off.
{"hour": 12, "minute": 57}
